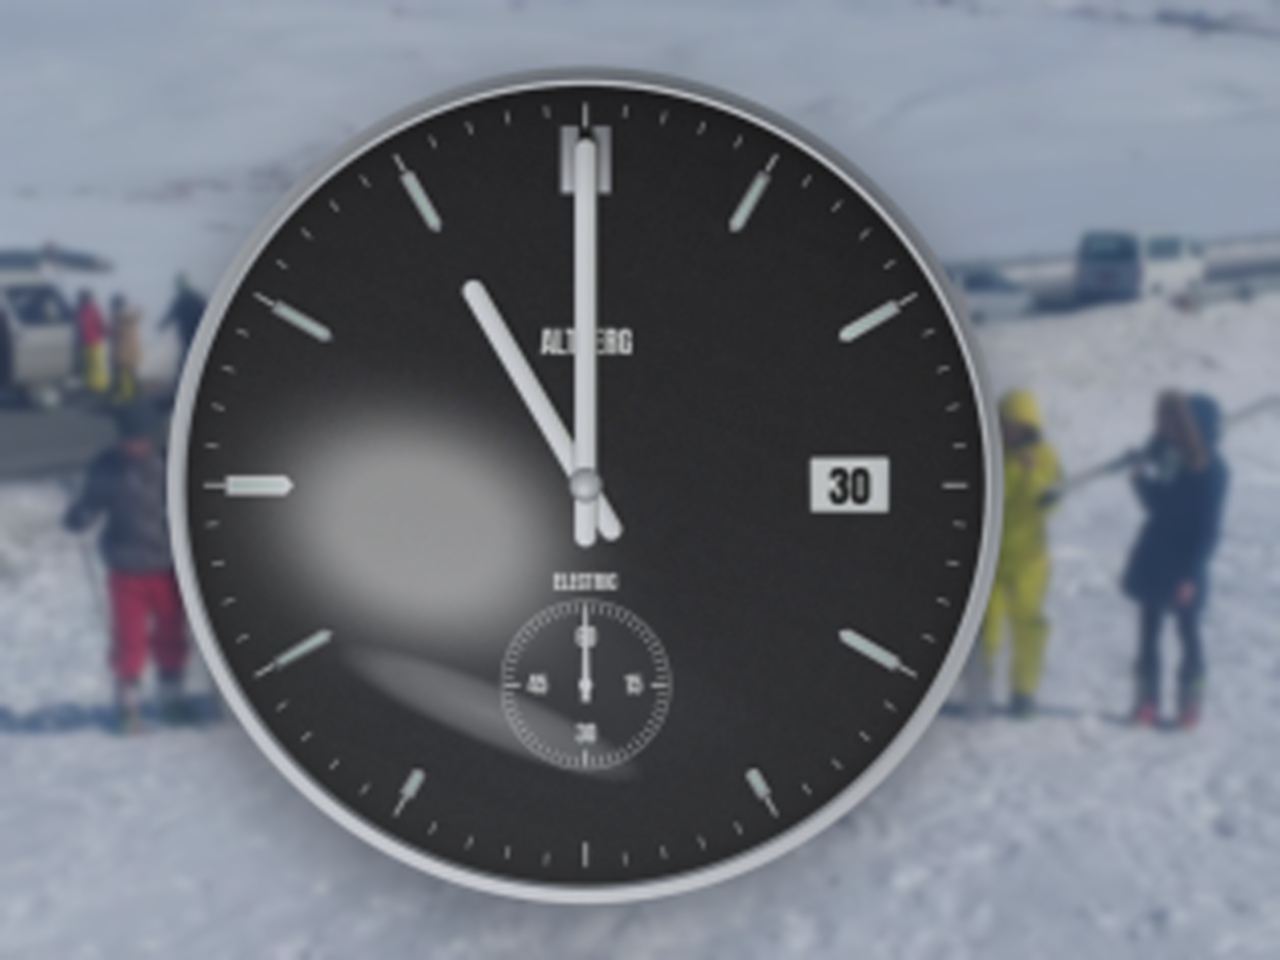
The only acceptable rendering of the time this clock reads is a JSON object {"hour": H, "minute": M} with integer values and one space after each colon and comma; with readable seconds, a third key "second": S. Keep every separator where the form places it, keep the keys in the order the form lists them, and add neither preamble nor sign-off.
{"hour": 11, "minute": 0}
